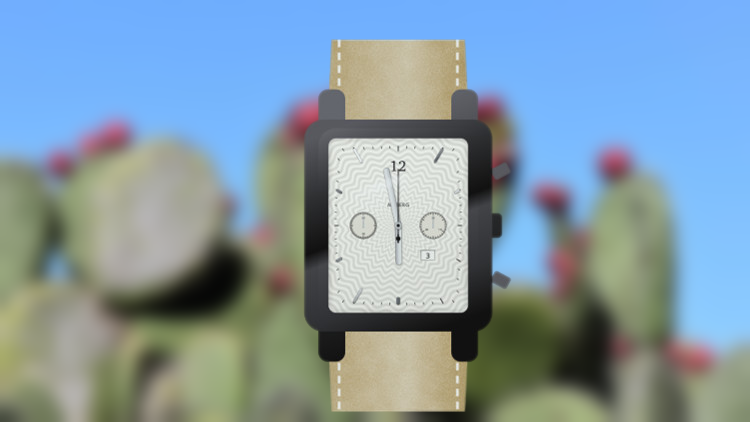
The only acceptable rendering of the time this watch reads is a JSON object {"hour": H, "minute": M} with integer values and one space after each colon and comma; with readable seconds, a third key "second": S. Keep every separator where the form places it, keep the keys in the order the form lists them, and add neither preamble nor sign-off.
{"hour": 5, "minute": 58}
